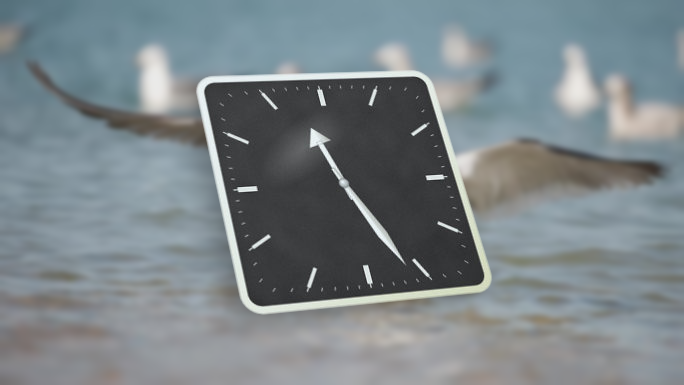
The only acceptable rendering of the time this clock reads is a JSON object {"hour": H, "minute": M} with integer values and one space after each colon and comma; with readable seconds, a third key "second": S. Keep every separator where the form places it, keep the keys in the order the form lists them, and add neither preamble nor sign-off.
{"hour": 11, "minute": 26}
